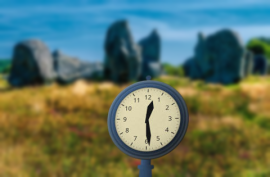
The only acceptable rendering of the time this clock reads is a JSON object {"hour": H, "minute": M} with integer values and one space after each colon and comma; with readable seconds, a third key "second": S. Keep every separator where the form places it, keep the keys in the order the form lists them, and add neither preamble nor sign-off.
{"hour": 12, "minute": 29}
